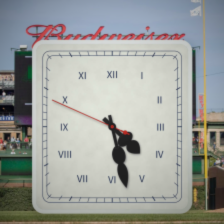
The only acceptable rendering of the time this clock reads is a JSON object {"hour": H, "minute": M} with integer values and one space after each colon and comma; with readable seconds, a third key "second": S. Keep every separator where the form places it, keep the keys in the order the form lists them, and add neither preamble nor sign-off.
{"hour": 4, "minute": 27, "second": 49}
